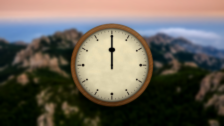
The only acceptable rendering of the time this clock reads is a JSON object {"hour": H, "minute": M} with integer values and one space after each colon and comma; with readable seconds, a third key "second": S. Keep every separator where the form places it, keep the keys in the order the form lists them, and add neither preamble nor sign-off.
{"hour": 12, "minute": 0}
